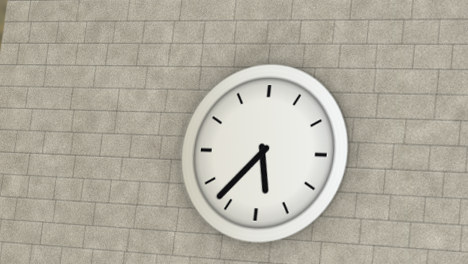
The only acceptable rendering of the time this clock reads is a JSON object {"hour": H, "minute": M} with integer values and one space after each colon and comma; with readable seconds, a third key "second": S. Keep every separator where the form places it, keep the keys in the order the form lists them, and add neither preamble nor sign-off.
{"hour": 5, "minute": 37}
